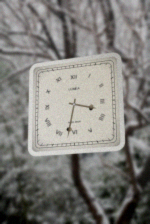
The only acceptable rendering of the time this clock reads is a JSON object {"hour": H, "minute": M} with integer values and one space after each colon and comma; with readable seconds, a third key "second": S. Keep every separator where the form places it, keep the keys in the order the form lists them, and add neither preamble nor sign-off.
{"hour": 3, "minute": 32}
